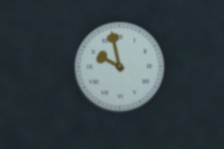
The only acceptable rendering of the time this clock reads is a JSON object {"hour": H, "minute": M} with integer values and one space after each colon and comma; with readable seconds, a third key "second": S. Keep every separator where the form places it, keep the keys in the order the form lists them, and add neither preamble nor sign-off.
{"hour": 9, "minute": 58}
